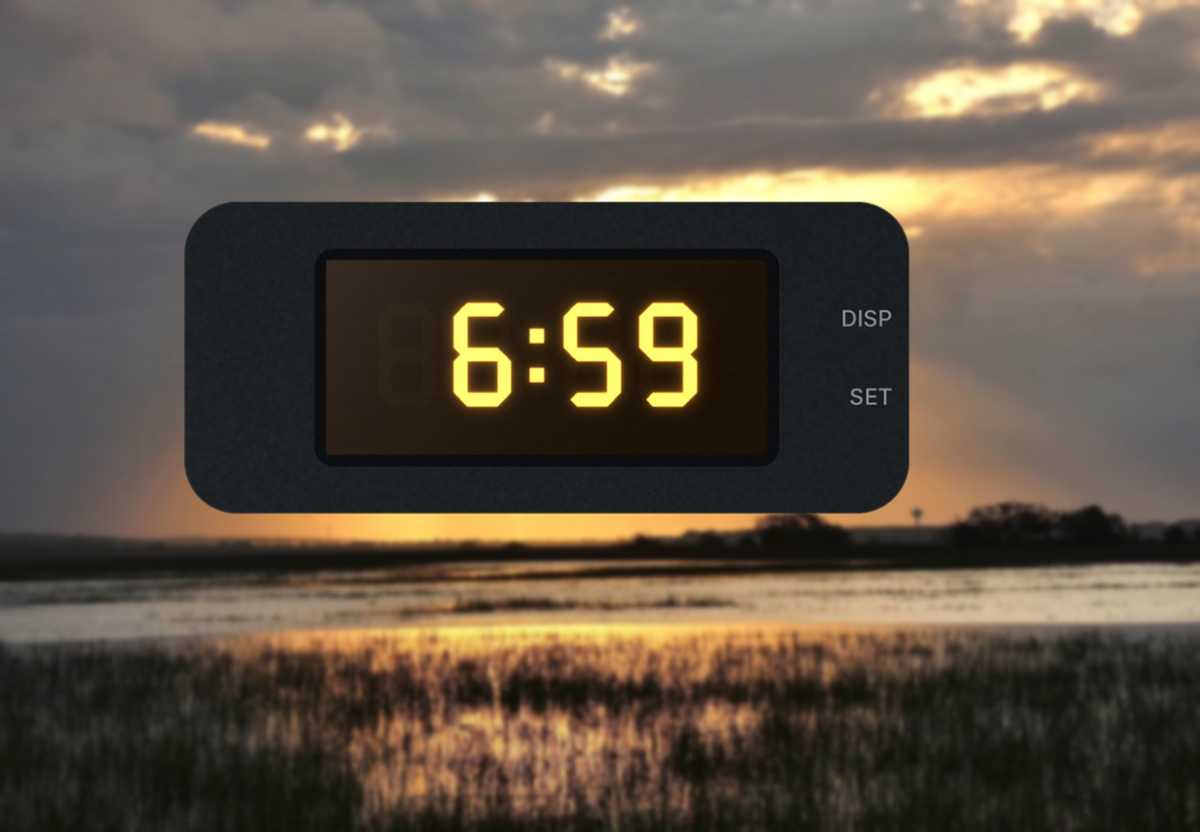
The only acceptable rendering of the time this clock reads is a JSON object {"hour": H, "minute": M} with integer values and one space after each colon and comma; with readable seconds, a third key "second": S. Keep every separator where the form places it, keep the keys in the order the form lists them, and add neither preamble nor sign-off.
{"hour": 6, "minute": 59}
